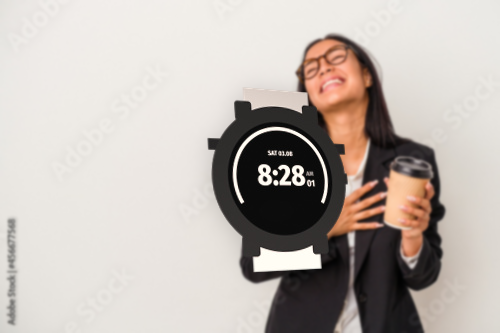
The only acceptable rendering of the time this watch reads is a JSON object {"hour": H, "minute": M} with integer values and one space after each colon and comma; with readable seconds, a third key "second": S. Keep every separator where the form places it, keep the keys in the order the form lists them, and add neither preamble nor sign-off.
{"hour": 8, "minute": 28, "second": 1}
